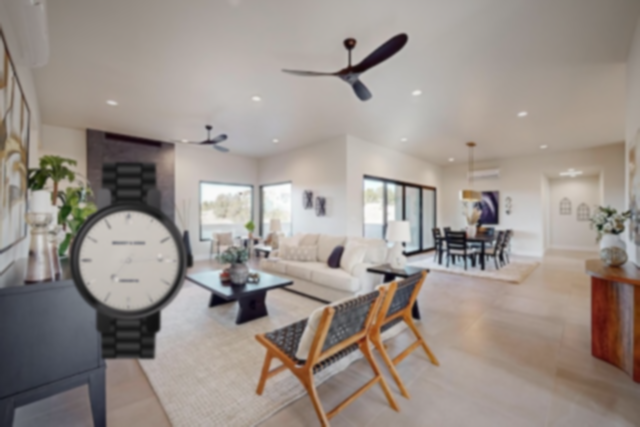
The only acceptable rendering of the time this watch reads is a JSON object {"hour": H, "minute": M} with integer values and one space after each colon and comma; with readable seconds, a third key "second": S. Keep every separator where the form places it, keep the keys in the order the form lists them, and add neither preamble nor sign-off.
{"hour": 7, "minute": 14}
